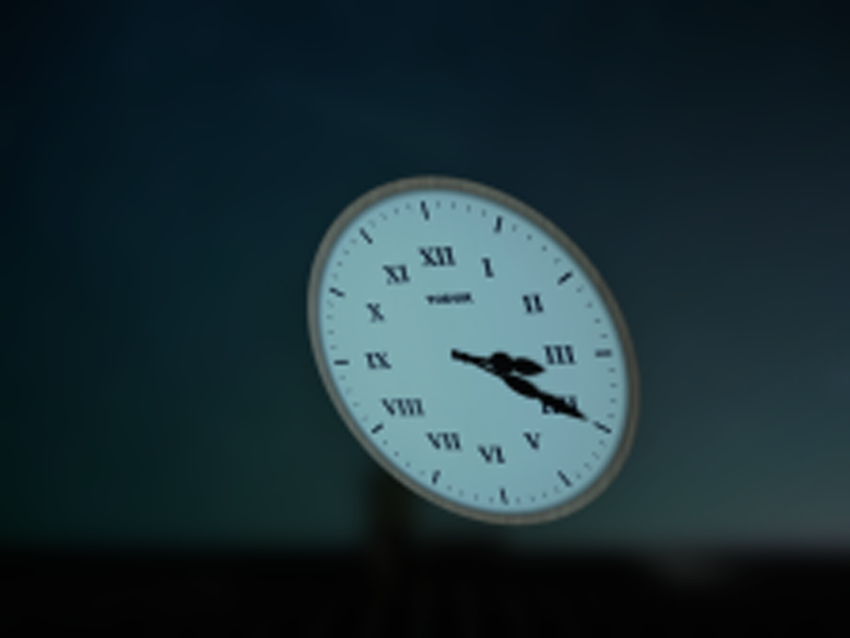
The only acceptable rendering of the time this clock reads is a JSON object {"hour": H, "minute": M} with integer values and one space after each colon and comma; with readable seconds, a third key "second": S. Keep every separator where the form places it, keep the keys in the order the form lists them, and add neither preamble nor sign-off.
{"hour": 3, "minute": 20}
